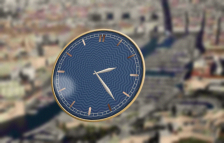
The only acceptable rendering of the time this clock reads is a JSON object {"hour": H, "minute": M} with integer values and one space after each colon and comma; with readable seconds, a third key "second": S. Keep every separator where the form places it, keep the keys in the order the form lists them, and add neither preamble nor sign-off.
{"hour": 2, "minute": 23}
